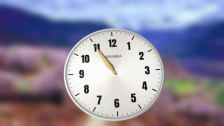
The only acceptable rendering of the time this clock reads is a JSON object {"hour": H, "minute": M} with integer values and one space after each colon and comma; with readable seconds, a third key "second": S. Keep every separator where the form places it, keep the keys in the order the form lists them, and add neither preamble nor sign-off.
{"hour": 10, "minute": 55}
